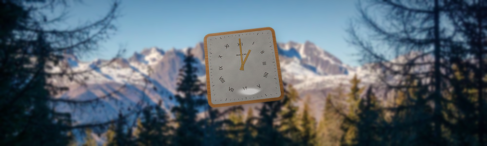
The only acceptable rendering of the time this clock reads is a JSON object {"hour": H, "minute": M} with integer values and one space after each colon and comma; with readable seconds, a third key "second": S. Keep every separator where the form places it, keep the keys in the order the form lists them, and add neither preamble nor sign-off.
{"hour": 1, "minute": 0}
